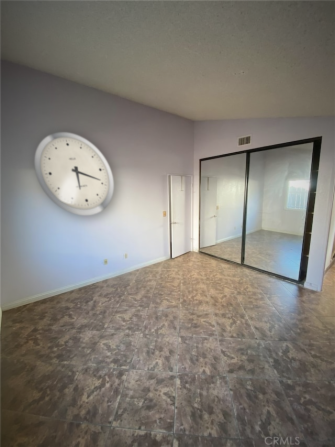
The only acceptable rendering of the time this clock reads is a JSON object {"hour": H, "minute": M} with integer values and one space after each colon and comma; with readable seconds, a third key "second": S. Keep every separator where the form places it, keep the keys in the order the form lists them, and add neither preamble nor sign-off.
{"hour": 6, "minute": 19}
